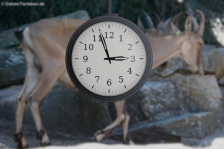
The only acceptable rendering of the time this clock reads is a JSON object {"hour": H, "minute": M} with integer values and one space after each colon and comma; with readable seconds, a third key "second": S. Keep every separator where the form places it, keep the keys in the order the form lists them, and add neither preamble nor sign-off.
{"hour": 2, "minute": 57}
